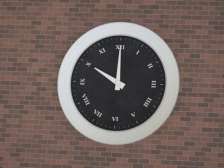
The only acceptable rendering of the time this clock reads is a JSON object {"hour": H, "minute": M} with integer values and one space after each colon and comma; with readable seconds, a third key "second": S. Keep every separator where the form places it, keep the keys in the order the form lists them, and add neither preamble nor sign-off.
{"hour": 10, "minute": 0}
